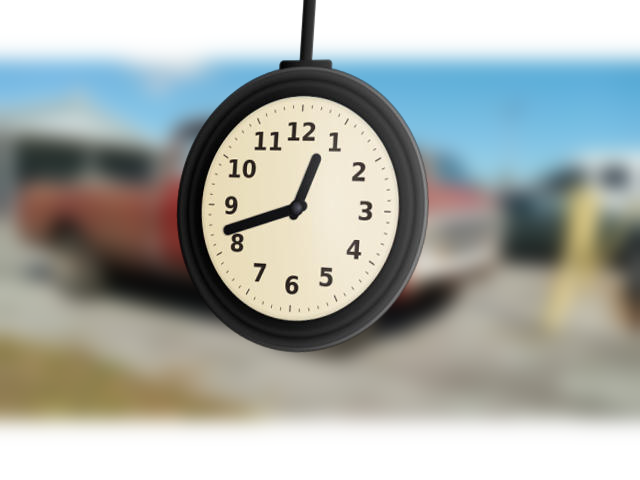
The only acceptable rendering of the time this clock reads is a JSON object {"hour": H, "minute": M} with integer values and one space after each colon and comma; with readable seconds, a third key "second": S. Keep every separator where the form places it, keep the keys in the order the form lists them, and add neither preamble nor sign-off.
{"hour": 12, "minute": 42}
